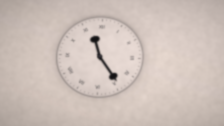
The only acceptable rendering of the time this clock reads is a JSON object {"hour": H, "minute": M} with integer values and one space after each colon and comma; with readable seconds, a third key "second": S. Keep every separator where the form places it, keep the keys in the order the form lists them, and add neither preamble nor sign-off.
{"hour": 11, "minute": 24}
